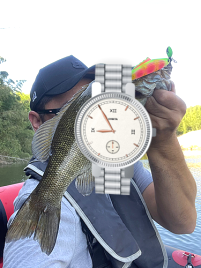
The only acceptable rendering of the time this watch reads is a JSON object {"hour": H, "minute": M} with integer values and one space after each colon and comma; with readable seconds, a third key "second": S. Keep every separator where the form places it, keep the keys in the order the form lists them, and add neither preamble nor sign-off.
{"hour": 8, "minute": 55}
